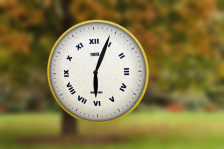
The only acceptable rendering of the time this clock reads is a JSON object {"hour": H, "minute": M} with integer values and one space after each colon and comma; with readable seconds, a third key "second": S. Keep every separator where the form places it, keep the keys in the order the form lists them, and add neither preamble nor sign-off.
{"hour": 6, "minute": 4}
